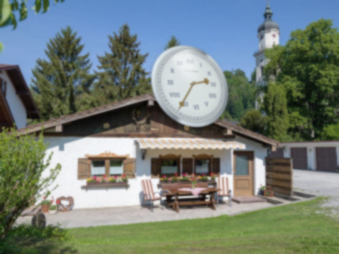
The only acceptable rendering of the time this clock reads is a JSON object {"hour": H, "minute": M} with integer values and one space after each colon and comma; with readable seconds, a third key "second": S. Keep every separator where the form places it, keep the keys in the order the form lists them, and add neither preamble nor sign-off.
{"hour": 2, "minute": 36}
